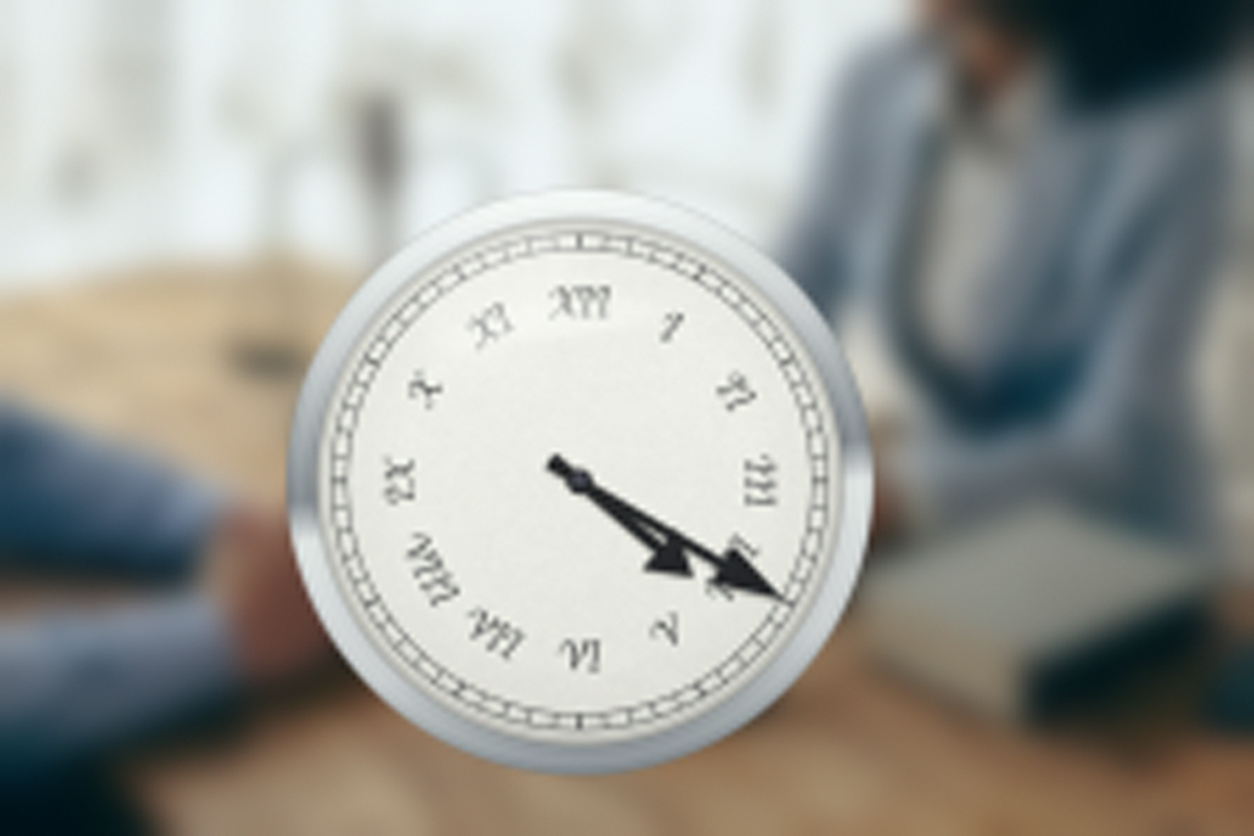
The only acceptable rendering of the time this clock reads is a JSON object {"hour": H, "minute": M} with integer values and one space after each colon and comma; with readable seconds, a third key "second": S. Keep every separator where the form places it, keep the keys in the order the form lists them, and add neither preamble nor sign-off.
{"hour": 4, "minute": 20}
